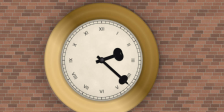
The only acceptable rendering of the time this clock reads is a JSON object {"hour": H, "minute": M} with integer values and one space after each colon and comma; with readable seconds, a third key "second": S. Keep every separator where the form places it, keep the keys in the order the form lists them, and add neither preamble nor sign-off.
{"hour": 2, "minute": 22}
